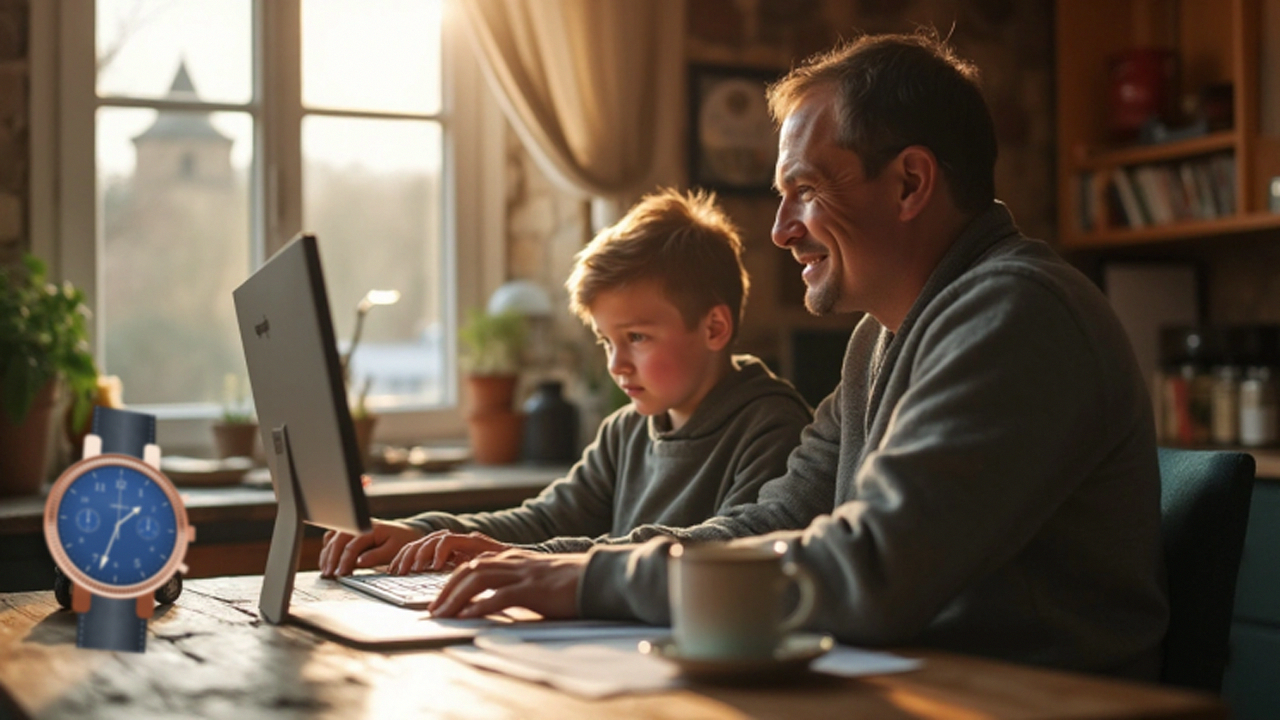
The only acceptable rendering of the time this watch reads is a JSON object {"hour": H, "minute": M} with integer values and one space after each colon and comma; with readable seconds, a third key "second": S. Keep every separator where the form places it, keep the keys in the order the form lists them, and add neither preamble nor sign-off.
{"hour": 1, "minute": 33}
